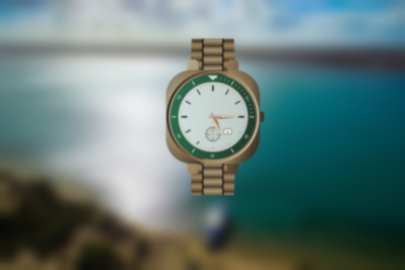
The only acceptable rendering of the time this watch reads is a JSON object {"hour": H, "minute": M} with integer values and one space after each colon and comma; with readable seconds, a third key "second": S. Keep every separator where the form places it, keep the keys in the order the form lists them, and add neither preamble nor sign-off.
{"hour": 5, "minute": 15}
